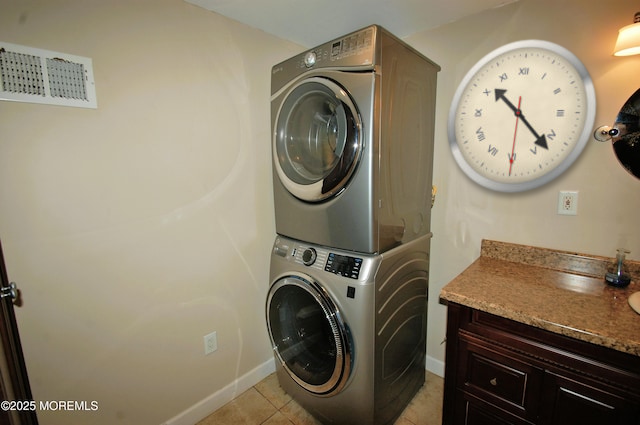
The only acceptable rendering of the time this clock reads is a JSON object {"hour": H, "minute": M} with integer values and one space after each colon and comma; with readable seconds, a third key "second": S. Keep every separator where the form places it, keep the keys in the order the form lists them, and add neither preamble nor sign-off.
{"hour": 10, "minute": 22, "second": 30}
